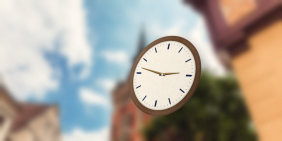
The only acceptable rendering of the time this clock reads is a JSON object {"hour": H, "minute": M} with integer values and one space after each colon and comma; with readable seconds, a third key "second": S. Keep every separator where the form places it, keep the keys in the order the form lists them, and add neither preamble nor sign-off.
{"hour": 2, "minute": 47}
